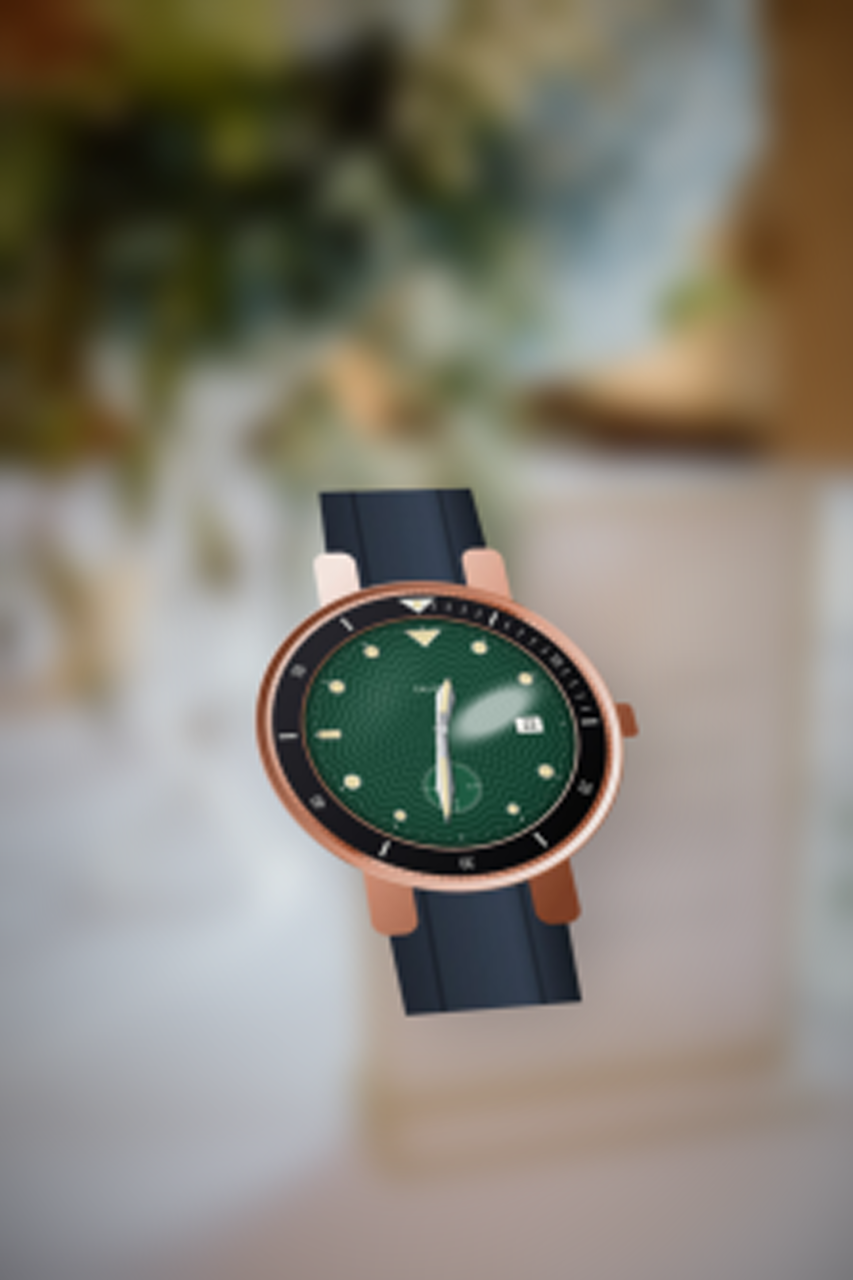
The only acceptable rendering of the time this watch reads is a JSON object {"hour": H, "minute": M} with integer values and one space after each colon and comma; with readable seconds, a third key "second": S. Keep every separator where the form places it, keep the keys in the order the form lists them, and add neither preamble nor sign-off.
{"hour": 12, "minute": 31}
